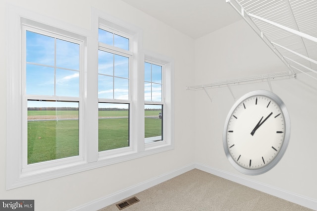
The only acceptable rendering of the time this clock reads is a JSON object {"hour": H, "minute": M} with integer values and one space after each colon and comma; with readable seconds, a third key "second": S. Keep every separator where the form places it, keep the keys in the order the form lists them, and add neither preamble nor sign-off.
{"hour": 1, "minute": 8}
